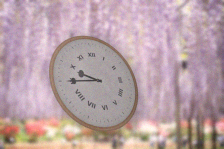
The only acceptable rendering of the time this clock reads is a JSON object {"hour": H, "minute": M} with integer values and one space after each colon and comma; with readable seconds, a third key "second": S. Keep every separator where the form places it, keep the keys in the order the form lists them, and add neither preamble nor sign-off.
{"hour": 9, "minute": 45}
